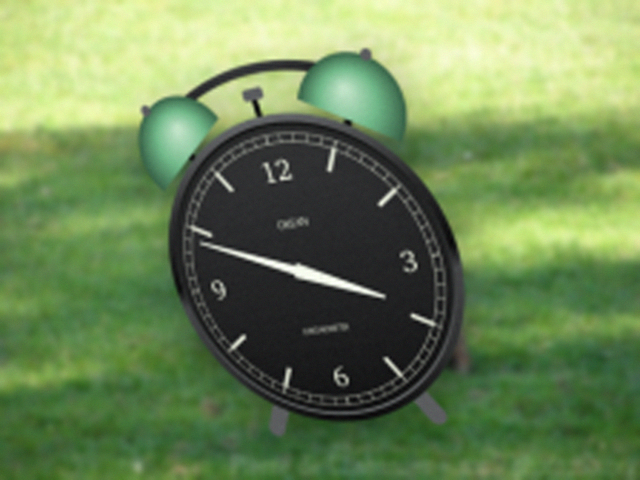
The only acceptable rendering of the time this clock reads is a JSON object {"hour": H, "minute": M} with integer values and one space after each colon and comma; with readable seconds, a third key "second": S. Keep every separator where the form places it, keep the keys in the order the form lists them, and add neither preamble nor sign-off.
{"hour": 3, "minute": 49}
